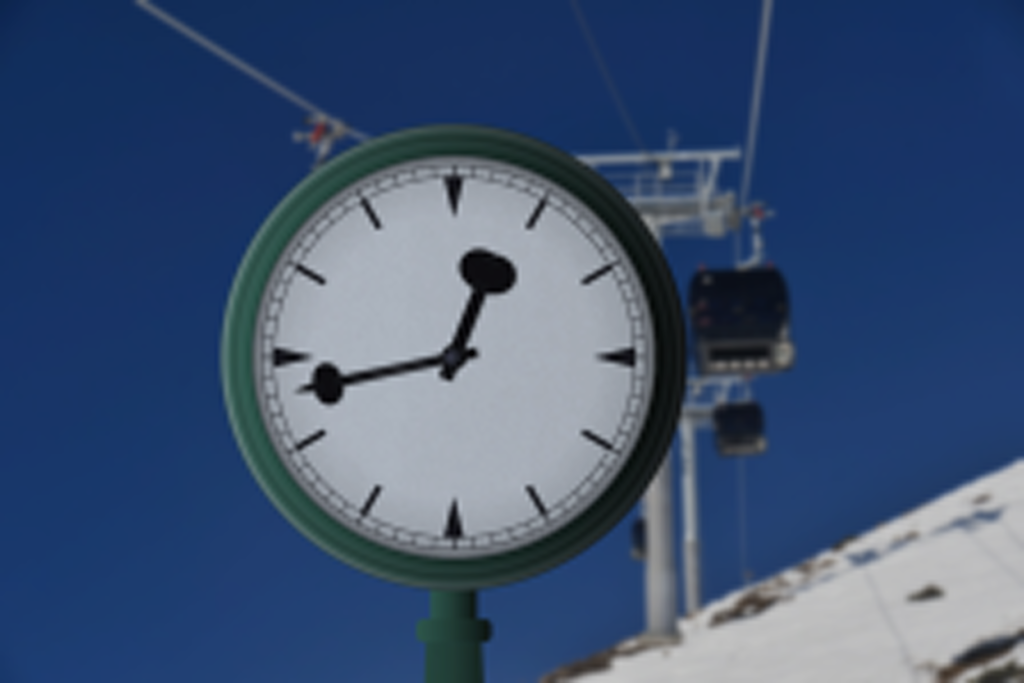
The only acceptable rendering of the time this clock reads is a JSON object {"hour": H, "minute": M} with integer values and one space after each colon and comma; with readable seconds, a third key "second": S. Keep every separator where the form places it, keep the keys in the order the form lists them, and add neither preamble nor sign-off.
{"hour": 12, "minute": 43}
